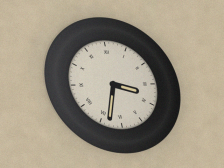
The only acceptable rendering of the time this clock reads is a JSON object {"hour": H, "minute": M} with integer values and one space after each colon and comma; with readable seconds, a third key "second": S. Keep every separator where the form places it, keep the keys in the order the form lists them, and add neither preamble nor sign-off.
{"hour": 3, "minute": 33}
